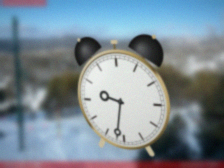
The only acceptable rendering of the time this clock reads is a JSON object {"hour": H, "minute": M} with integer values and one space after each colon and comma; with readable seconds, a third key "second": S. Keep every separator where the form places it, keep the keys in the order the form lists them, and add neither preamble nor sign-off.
{"hour": 9, "minute": 32}
